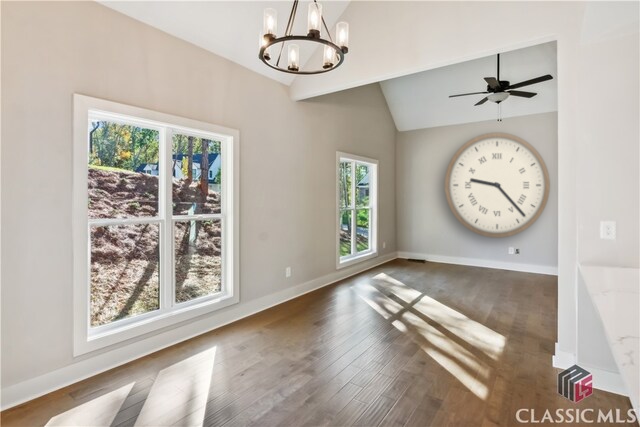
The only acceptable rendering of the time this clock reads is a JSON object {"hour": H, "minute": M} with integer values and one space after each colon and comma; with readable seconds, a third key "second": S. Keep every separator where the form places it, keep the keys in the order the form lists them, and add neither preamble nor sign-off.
{"hour": 9, "minute": 23}
